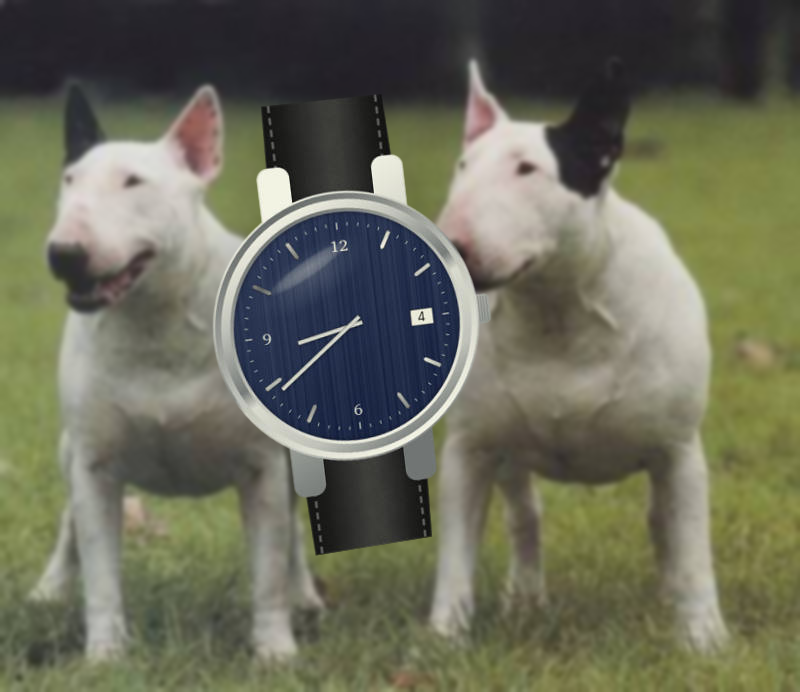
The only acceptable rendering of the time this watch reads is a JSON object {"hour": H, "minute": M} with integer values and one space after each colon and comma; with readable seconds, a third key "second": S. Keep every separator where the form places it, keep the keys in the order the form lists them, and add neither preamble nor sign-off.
{"hour": 8, "minute": 39}
